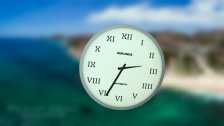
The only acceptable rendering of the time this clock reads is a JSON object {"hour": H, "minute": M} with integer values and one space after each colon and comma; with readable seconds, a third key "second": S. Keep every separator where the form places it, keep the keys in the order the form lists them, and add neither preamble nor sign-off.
{"hour": 2, "minute": 34}
